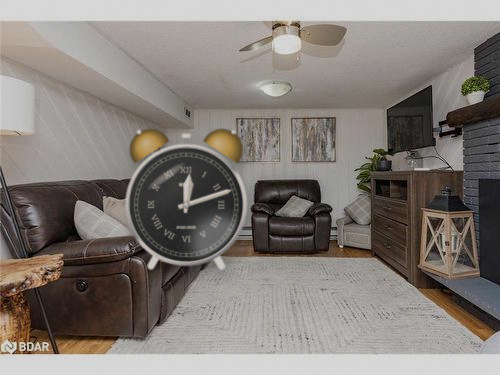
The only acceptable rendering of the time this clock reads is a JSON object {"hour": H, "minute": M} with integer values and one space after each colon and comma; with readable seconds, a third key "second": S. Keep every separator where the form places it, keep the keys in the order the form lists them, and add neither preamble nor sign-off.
{"hour": 12, "minute": 12}
